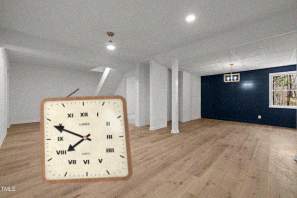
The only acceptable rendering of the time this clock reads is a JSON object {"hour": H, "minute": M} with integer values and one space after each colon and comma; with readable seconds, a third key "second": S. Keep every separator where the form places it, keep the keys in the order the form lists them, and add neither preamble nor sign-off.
{"hour": 7, "minute": 49}
